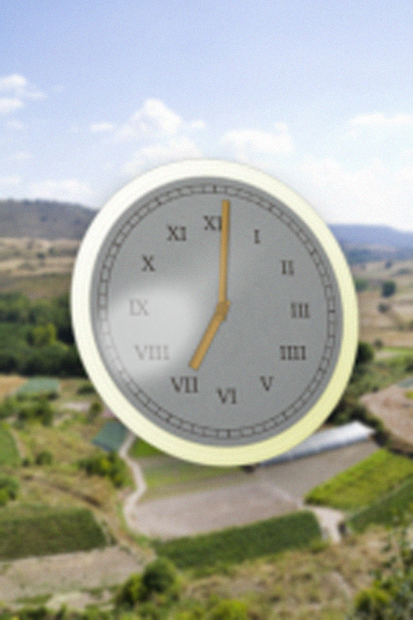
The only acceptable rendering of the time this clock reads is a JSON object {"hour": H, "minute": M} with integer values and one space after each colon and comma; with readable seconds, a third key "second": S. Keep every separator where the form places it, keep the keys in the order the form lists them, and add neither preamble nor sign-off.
{"hour": 7, "minute": 1}
